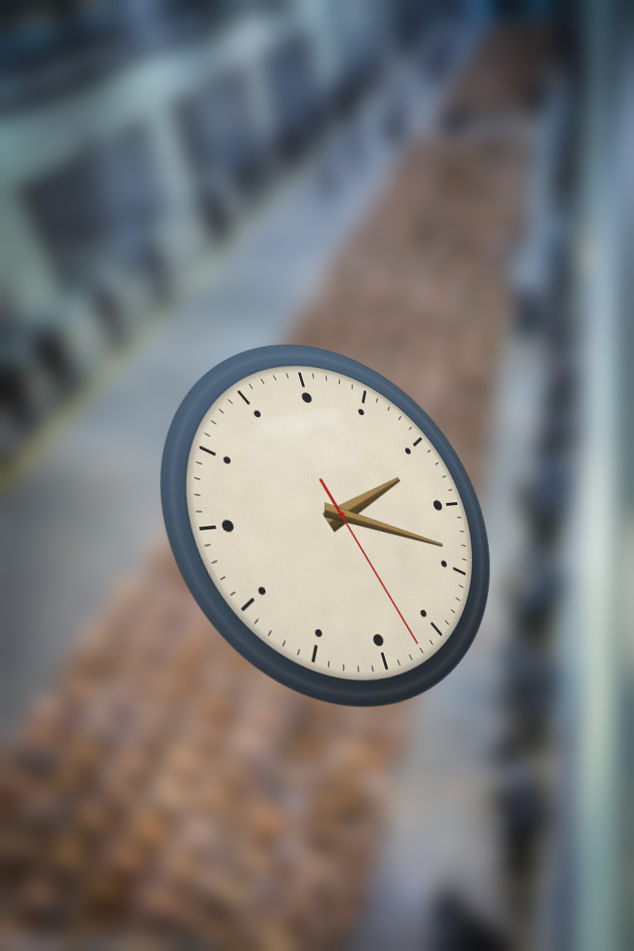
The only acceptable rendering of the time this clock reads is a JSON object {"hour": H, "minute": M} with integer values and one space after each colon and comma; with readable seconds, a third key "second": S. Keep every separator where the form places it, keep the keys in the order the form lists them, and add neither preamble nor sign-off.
{"hour": 2, "minute": 18, "second": 27}
